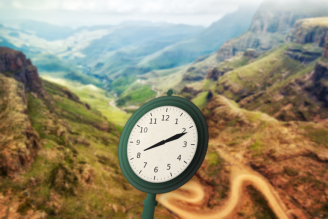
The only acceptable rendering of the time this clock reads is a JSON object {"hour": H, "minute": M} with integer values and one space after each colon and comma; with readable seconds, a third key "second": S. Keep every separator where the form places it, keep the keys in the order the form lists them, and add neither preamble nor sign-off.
{"hour": 8, "minute": 11}
